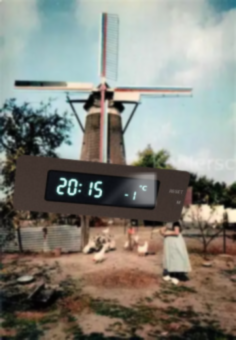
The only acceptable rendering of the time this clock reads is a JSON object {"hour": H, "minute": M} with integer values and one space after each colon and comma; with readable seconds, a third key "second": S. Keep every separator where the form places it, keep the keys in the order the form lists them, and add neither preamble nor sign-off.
{"hour": 20, "minute": 15}
